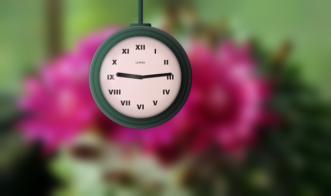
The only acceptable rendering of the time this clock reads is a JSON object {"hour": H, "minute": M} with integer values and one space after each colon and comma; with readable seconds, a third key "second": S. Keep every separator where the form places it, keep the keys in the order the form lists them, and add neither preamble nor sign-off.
{"hour": 9, "minute": 14}
